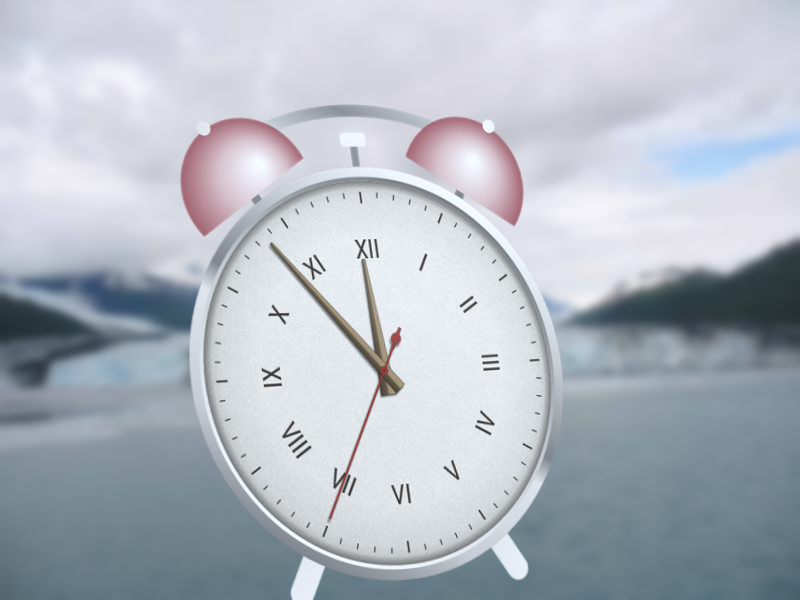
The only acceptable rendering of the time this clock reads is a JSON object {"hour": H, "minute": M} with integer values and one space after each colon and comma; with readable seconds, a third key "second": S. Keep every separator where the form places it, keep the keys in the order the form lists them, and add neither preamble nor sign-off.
{"hour": 11, "minute": 53, "second": 35}
